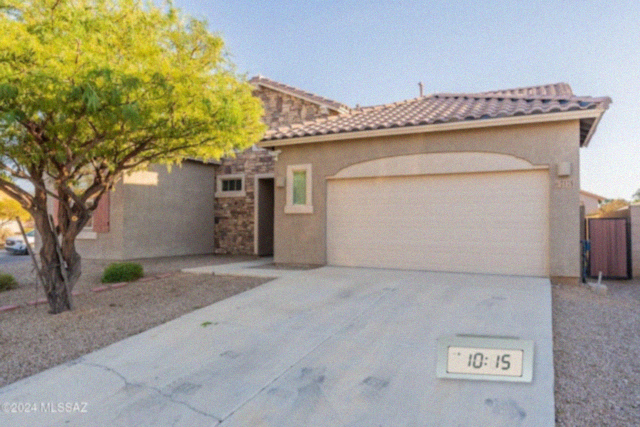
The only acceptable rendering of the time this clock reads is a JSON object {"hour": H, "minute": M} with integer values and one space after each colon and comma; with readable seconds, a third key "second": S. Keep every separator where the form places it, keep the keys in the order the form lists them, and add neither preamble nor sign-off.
{"hour": 10, "minute": 15}
